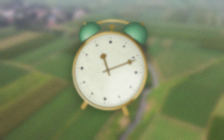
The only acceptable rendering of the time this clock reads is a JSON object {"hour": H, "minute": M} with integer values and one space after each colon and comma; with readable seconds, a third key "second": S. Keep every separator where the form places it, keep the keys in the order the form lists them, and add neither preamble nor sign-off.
{"hour": 11, "minute": 11}
